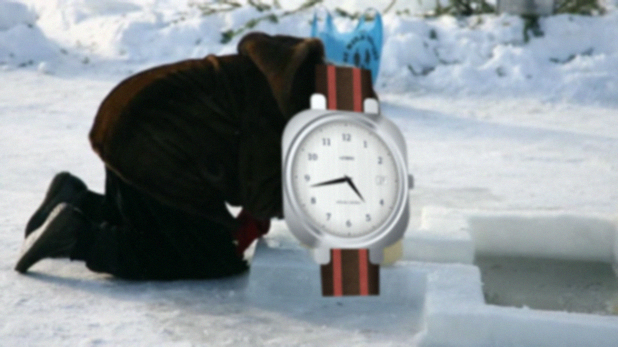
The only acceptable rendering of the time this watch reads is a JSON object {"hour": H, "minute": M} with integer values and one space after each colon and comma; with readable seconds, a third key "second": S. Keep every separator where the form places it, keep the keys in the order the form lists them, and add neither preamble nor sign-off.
{"hour": 4, "minute": 43}
